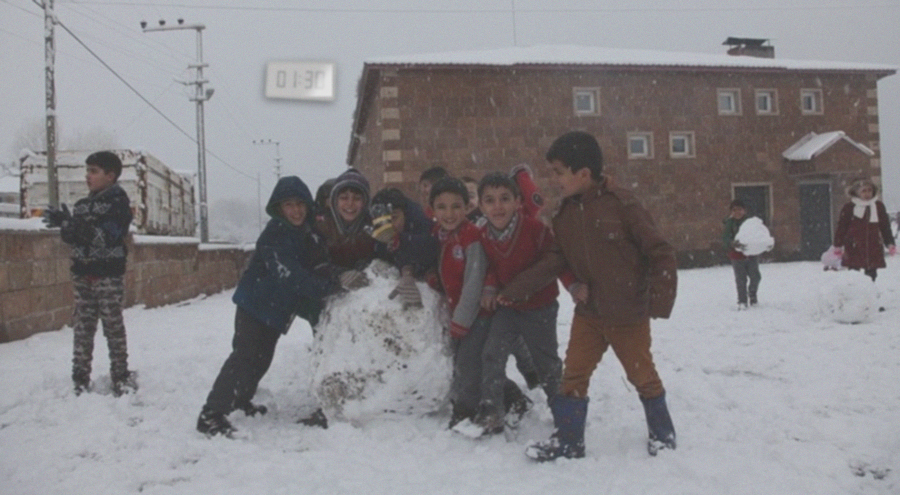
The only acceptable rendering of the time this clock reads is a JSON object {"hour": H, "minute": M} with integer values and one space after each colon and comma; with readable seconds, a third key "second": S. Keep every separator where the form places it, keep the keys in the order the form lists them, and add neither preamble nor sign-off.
{"hour": 1, "minute": 30}
